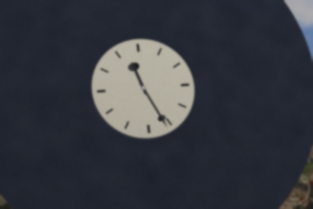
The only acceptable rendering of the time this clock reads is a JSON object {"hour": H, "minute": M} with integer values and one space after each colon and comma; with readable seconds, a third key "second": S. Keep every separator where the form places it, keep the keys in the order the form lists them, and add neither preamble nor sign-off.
{"hour": 11, "minute": 26}
